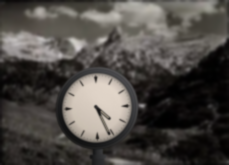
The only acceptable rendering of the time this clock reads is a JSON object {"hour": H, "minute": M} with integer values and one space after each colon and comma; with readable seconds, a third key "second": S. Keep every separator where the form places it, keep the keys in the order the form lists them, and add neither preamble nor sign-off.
{"hour": 4, "minute": 26}
